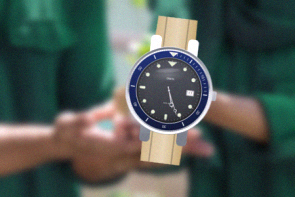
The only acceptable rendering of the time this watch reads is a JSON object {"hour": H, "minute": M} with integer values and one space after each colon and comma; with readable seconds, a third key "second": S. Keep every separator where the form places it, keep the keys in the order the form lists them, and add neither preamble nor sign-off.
{"hour": 5, "minute": 26}
